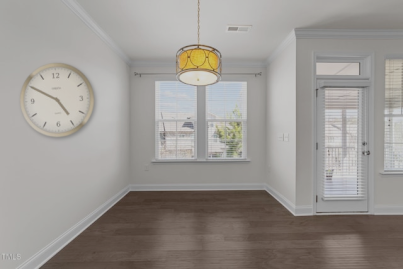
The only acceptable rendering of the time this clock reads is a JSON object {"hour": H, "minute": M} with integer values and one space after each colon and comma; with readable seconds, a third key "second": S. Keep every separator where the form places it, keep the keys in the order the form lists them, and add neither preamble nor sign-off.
{"hour": 4, "minute": 50}
